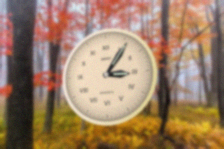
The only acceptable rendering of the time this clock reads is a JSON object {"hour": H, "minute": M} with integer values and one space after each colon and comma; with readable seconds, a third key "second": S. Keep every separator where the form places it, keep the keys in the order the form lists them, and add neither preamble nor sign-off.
{"hour": 3, "minute": 6}
